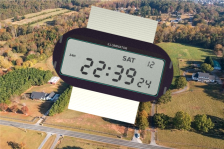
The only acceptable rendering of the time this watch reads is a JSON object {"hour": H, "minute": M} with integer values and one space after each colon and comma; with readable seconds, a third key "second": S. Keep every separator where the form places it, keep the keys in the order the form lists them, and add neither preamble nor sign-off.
{"hour": 22, "minute": 39, "second": 24}
